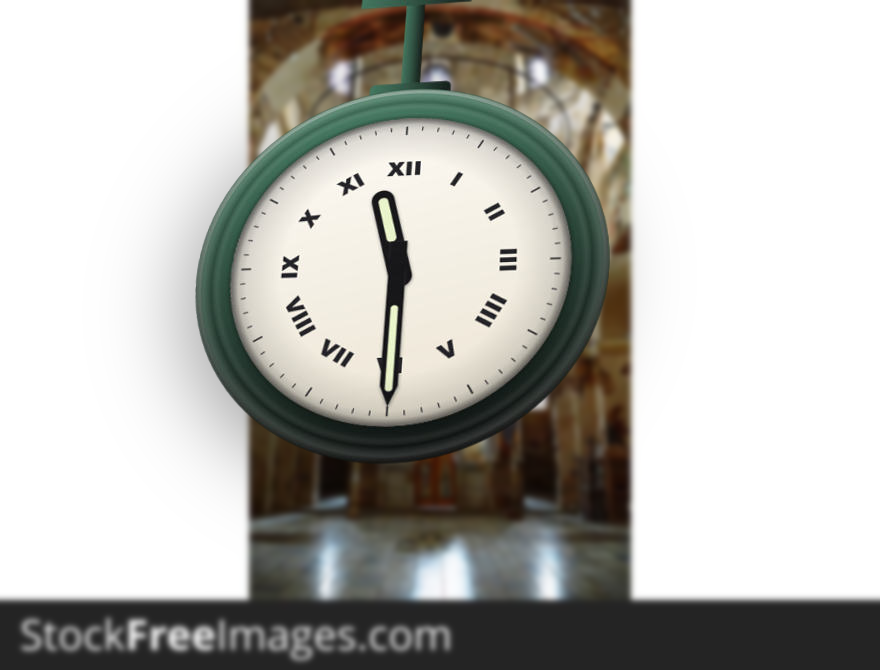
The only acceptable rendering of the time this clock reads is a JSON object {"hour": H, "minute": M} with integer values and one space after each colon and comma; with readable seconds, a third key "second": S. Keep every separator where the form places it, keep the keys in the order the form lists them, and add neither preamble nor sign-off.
{"hour": 11, "minute": 30}
